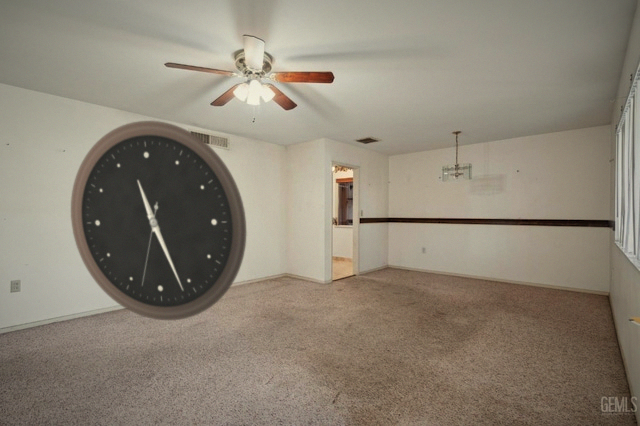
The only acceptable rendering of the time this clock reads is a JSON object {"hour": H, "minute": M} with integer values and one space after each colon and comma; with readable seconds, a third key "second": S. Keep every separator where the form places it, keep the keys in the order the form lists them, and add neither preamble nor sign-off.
{"hour": 11, "minute": 26, "second": 33}
